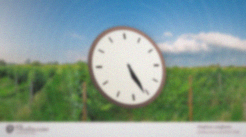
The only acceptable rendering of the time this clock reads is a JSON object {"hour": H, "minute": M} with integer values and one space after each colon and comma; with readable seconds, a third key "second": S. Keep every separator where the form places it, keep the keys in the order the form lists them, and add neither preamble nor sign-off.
{"hour": 5, "minute": 26}
